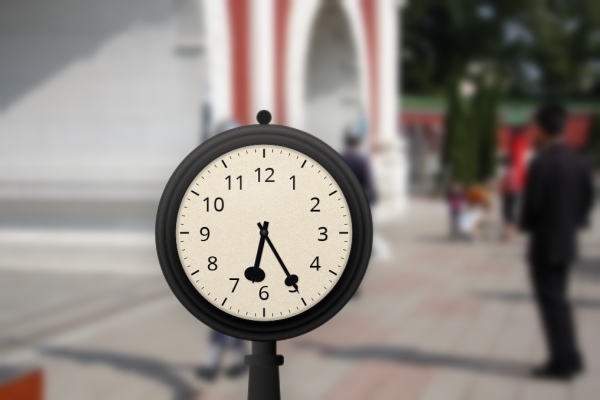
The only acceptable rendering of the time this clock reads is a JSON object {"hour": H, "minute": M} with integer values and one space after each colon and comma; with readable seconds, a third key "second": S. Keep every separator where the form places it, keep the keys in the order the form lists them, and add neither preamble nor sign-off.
{"hour": 6, "minute": 25}
